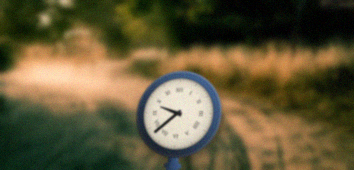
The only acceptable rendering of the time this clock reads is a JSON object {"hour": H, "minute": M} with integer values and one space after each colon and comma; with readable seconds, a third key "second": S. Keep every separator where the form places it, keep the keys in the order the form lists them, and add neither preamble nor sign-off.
{"hour": 9, "minute": 38}
